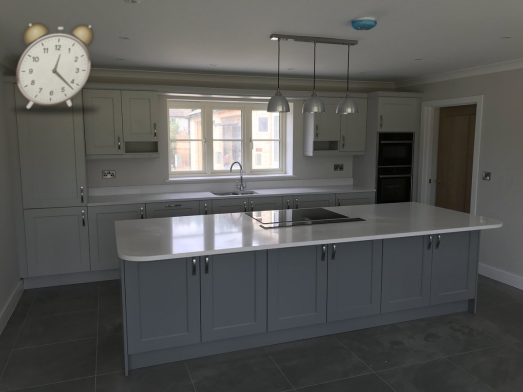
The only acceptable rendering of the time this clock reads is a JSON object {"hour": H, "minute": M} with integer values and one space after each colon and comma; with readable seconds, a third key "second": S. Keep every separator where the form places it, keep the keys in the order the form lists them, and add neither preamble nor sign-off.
{"hour": 12, "minute": 22}
